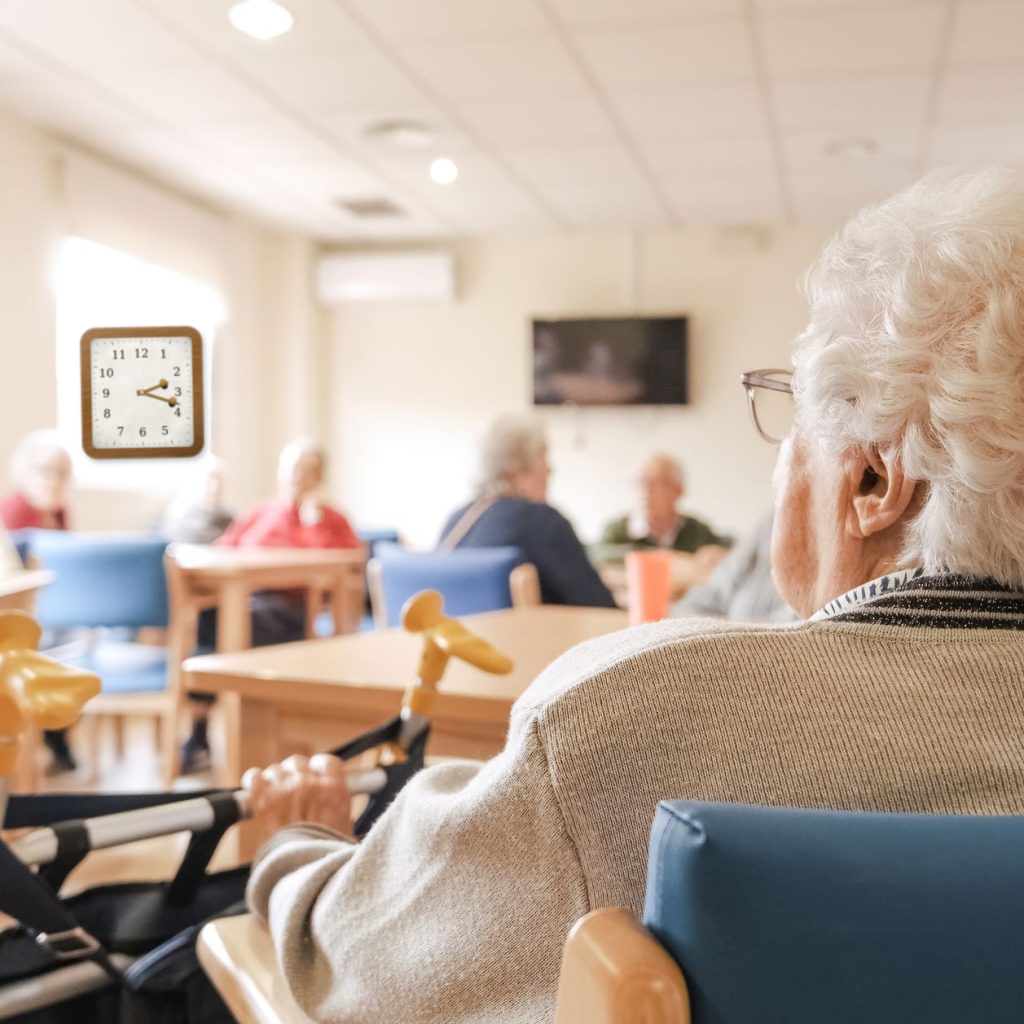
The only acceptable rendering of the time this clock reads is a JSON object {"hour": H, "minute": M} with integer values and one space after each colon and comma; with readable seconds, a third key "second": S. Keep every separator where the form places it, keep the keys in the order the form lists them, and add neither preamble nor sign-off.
{"hour": 2, "minute": 18}
